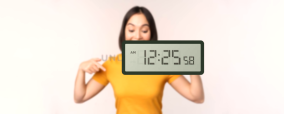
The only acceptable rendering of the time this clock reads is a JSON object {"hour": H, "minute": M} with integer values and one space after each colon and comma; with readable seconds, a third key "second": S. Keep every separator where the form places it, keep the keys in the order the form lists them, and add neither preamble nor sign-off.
{"hour": 12, "minute": 25, "second": 58}
